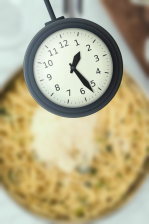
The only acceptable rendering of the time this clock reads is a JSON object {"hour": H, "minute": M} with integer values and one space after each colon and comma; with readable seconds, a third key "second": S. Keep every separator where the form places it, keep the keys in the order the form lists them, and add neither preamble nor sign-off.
{"hour": 1, "minute": 27}
